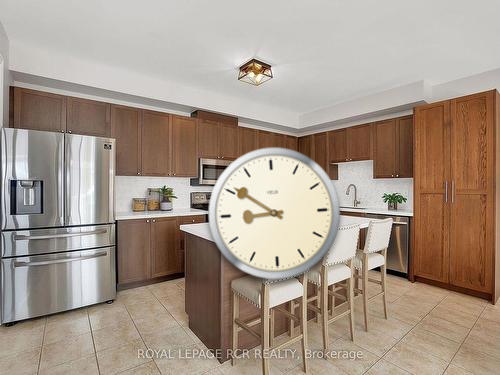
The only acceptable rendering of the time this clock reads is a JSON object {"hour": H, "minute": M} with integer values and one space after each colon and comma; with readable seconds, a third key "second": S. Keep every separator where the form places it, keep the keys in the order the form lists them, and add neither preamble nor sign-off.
{"hour": 8, "minute": 51}
